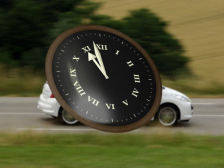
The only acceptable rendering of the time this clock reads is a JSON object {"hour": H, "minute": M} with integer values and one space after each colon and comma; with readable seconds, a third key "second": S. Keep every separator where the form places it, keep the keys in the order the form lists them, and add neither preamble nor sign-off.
{"hour": 10, "minute": 58}
